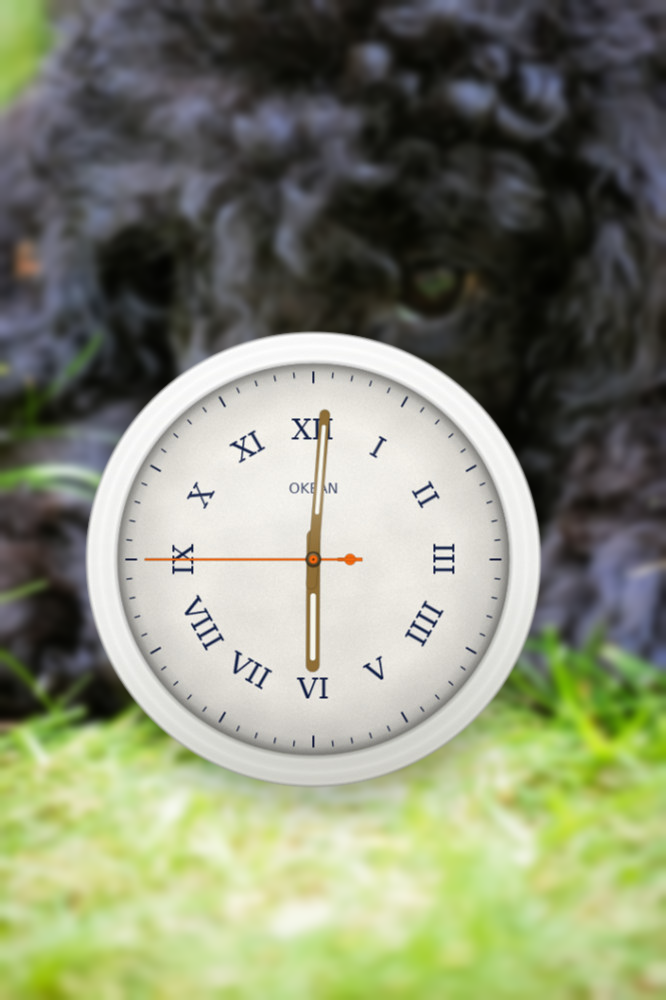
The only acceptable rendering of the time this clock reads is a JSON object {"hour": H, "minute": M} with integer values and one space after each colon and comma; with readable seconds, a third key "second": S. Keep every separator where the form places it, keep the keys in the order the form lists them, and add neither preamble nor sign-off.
{"hour": 6, "minute": 0, "second": 45}
